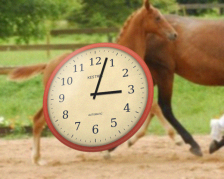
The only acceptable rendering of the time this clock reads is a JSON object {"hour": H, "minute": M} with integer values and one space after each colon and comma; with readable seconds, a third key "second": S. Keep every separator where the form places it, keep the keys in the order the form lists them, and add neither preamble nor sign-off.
{"hour": 3, "minute": 3}
